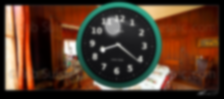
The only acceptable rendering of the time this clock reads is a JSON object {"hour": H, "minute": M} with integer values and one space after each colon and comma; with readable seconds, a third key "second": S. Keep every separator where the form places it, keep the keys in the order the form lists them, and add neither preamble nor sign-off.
{"hour": 8, "minute": 21}
